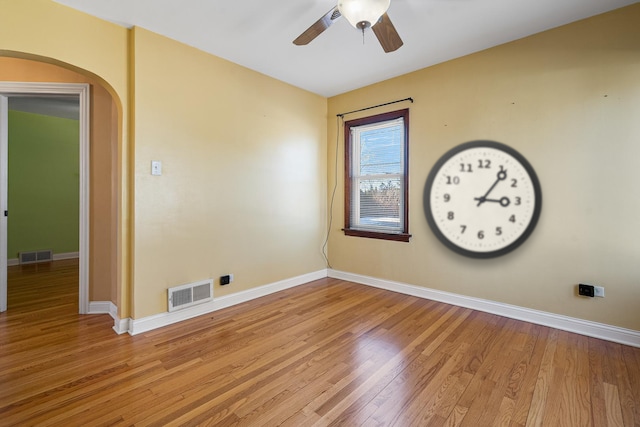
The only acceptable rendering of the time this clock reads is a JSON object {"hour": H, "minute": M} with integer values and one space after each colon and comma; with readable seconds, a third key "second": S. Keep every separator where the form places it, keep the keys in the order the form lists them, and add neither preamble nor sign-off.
{"hour": 3, "minute": 6}
